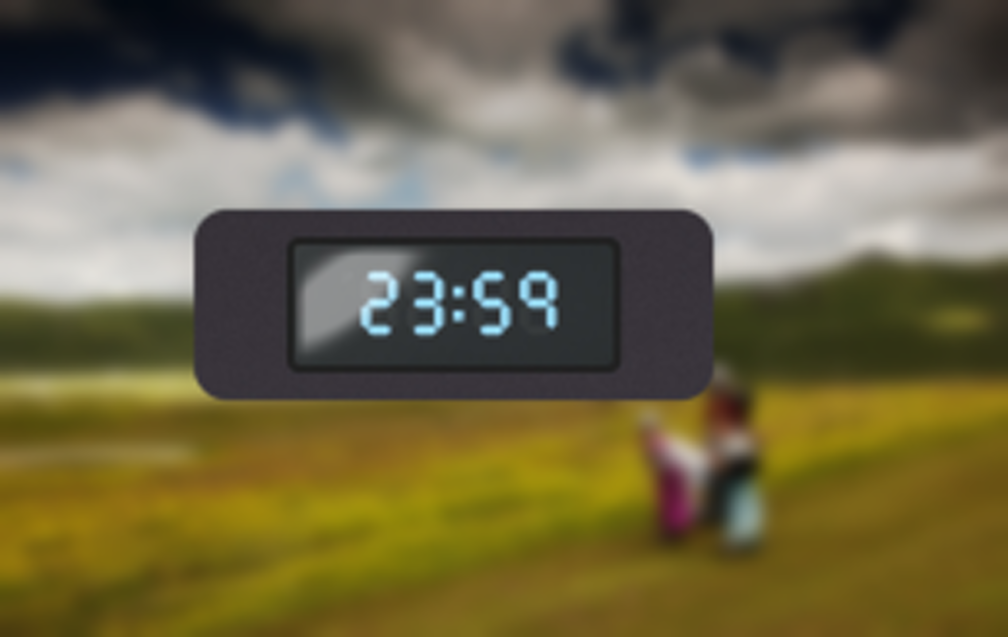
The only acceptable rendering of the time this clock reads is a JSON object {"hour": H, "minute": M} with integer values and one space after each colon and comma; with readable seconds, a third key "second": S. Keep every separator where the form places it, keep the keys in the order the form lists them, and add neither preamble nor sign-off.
{"hour": 23, "minute": 59}
